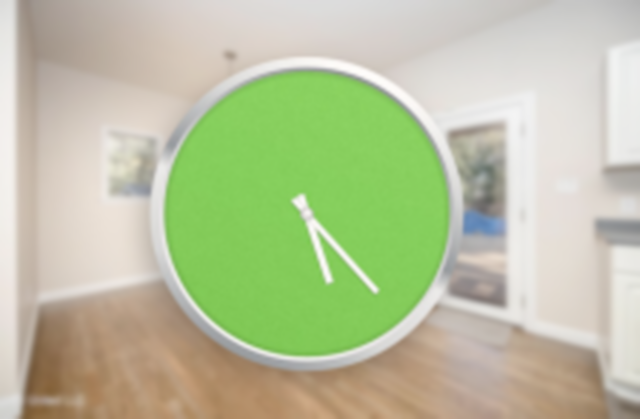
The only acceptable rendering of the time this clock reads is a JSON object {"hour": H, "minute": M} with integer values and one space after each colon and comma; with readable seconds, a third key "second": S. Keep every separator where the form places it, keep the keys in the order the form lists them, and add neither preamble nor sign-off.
{"hour": 5, "minute": 23}
